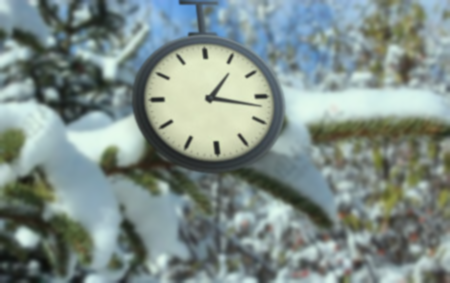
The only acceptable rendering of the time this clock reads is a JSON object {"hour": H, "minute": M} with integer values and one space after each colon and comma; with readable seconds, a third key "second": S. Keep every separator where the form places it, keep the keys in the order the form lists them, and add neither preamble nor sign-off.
{"hour": 1, "minute": 17}
